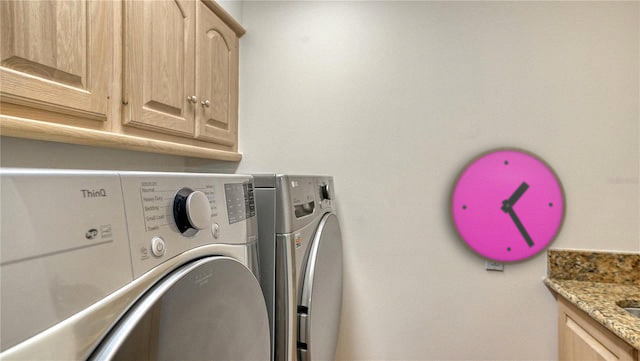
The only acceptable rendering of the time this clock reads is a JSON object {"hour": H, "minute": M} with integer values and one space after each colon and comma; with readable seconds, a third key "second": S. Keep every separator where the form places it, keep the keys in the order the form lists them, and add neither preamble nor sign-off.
{"hour": 1, "minute": 25}
